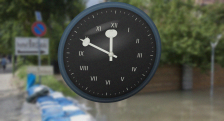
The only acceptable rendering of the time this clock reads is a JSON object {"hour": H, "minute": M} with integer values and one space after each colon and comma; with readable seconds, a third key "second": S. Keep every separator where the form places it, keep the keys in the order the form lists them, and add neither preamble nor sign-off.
{"hour": 11, "minute": 49}
